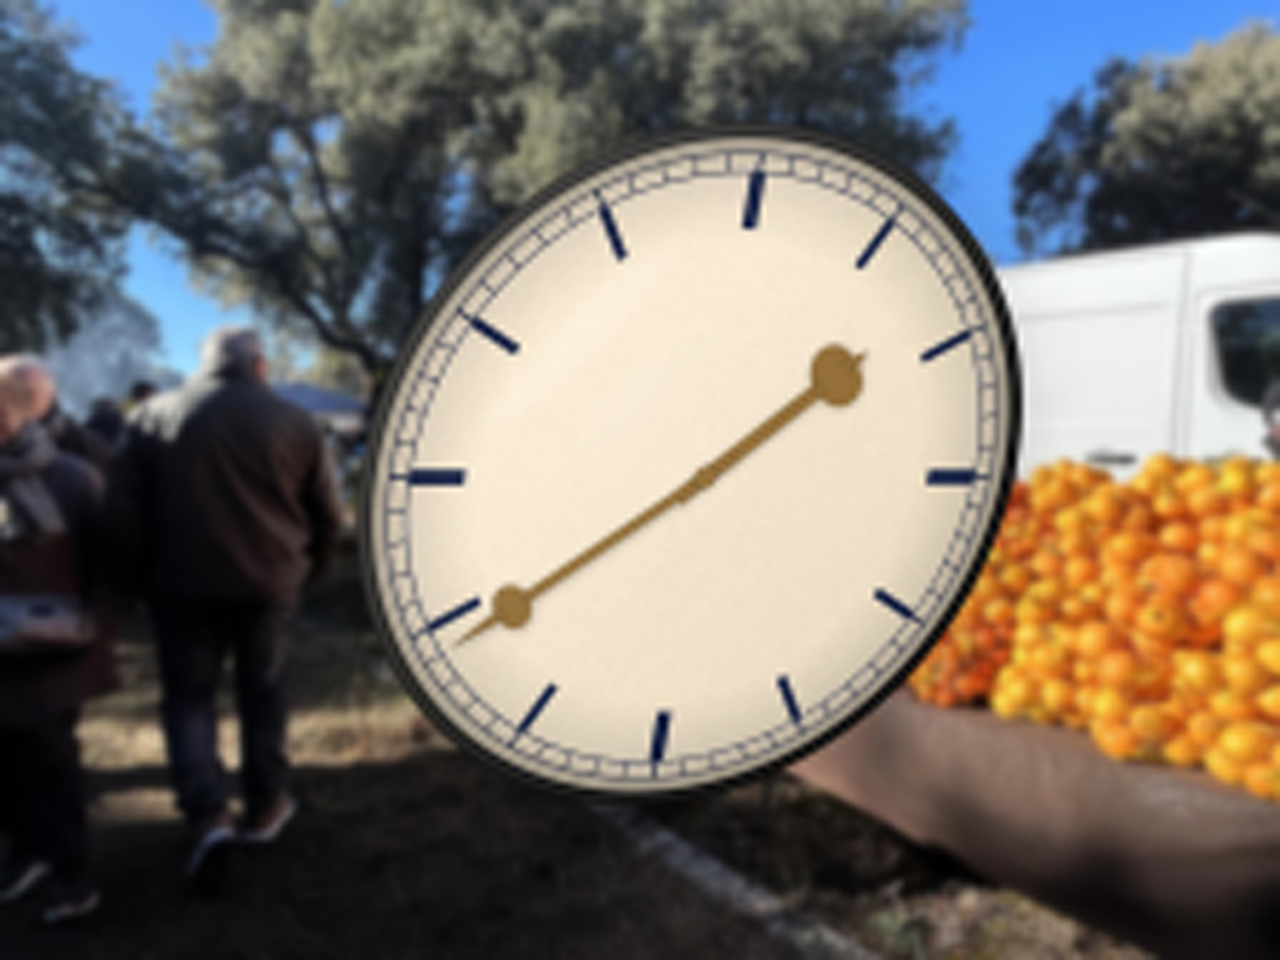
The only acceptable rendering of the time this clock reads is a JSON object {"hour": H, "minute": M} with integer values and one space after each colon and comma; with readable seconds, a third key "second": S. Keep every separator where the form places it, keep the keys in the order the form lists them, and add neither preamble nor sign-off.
{"hour": 1, "minute": 39}
